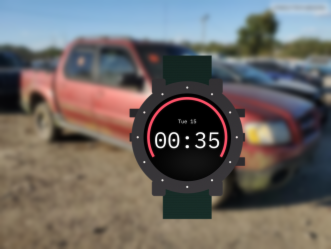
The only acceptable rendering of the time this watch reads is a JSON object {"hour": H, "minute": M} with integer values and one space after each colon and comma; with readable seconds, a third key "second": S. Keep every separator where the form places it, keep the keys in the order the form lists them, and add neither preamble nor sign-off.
{"hour": 0, "minute": 35}
